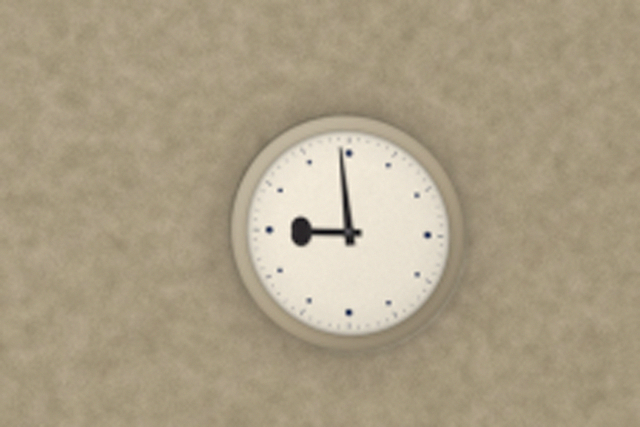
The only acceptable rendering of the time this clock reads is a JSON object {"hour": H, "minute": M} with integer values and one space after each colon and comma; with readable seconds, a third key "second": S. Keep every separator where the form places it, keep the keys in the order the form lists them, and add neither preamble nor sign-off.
{"hour": 8, "minute": 59}
